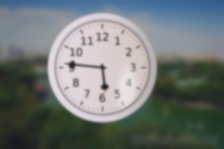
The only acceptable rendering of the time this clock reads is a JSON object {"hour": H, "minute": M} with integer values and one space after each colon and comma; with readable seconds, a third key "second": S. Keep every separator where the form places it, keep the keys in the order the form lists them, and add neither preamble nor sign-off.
{"hour": 5, "minute": 46}
